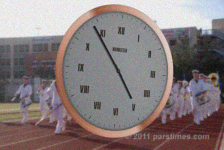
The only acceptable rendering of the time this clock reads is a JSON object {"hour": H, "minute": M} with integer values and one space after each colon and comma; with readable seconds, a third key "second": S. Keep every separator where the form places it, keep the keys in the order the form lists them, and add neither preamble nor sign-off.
{"hour": 4, "minute": 54}
